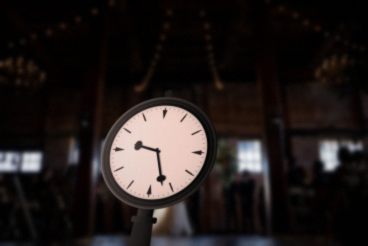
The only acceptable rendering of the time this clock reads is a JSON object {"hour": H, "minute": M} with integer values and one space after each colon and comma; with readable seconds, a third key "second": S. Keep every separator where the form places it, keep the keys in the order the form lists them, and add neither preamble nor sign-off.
{"hour": 9, "minute": 27}
